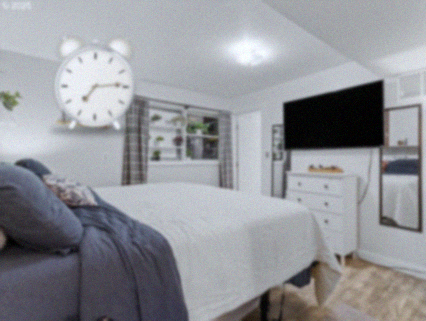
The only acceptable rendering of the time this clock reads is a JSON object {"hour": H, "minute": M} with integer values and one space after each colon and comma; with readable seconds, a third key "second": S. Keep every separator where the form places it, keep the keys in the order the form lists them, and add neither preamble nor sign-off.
{"hour": 7, "minute": 14}
